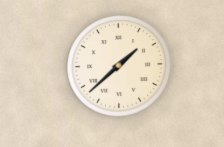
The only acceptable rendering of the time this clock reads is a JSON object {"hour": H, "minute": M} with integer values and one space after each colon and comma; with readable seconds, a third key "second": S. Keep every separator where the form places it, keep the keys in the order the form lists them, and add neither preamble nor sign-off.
{"hour": 1, "minute": 38}
